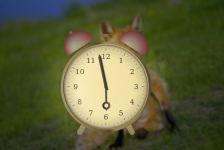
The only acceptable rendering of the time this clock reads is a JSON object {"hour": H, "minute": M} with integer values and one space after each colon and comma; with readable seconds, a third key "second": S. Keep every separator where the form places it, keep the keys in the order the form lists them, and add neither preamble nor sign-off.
{"hour": 5, "minute": 58}
